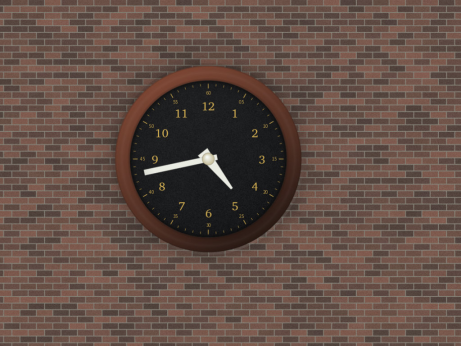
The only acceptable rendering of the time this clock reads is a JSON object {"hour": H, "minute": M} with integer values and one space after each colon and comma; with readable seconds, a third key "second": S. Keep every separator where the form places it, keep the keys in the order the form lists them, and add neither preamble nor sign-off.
{"hour": 4, "minute": 43}
